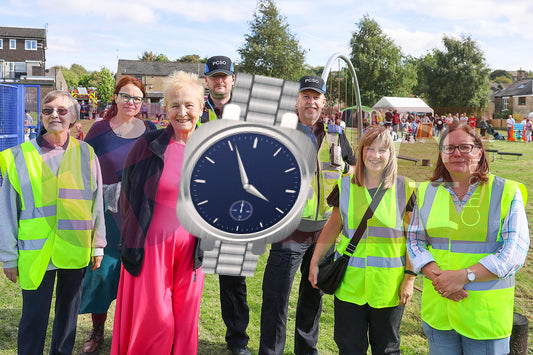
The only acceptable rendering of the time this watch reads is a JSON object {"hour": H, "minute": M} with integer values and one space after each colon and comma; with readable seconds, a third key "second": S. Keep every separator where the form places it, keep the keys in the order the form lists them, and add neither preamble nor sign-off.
{"hour": 3, "minute": 56}
